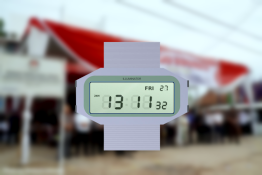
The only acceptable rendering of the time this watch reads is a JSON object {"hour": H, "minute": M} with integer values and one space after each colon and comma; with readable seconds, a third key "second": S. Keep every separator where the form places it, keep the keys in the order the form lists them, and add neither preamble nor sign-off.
{"hour": 13, "minute": 11, "second": 32}
